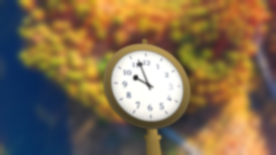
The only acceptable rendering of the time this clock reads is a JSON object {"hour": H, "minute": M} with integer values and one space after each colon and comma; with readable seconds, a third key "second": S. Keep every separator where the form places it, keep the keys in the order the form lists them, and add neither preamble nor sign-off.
{"hour": 9, "minute": 57}
